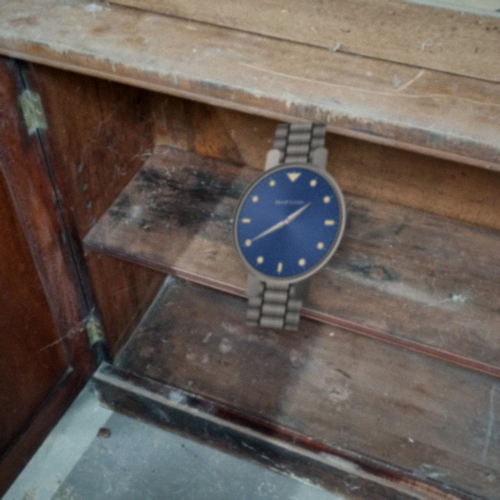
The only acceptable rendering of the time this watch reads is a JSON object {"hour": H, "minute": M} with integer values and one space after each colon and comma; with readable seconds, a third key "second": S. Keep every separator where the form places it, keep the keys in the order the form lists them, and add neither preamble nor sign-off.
{"hour": 1, "minute": 40}
